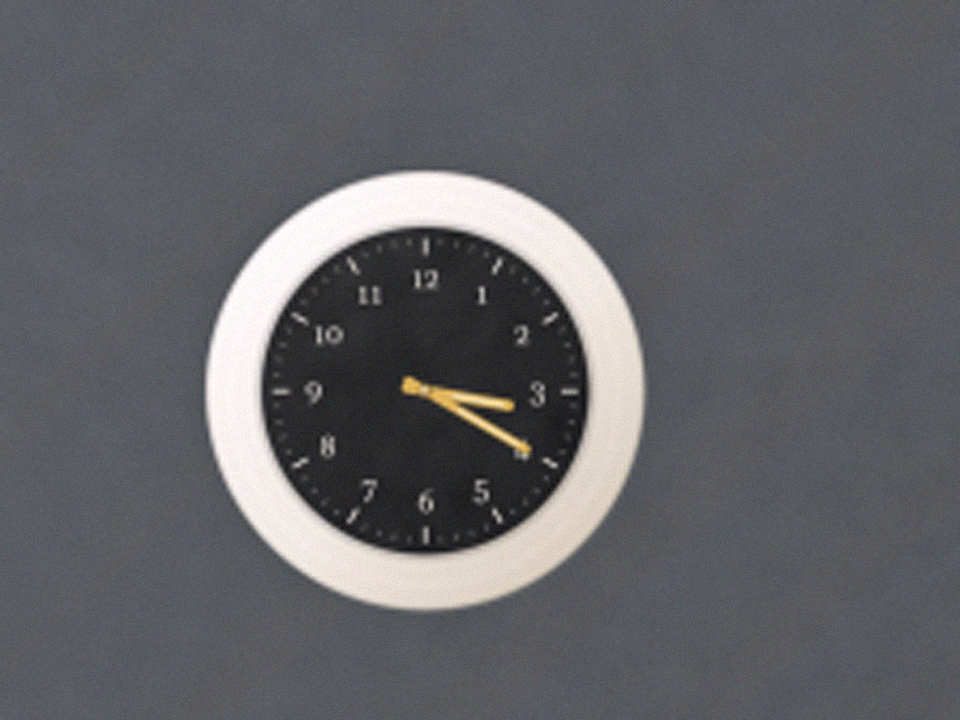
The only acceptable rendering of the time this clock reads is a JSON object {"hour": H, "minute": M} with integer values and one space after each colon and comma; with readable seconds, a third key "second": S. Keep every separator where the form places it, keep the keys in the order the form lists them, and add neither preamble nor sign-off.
{"hour": 3, "minute": 20}
